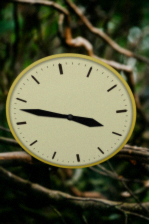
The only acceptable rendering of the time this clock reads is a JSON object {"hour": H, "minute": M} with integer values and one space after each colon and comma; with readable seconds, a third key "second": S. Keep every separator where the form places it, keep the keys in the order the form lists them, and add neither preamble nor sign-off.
{"hour": 3, "minute": 48}
